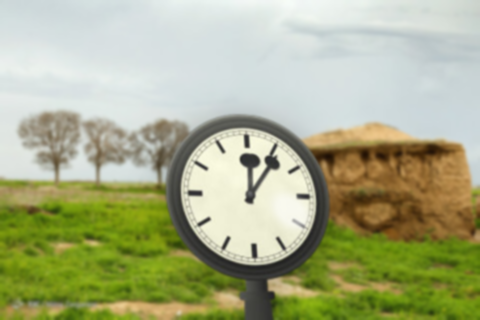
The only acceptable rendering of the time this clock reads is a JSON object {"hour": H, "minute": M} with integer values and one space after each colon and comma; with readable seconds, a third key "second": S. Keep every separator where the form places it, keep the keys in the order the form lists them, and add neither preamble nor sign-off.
{"hour": 12, "minute": 6}
